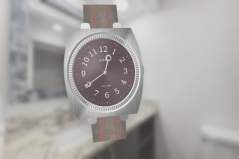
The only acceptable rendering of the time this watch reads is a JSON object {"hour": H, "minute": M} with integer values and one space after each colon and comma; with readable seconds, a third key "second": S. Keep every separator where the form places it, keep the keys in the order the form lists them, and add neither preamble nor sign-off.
{"hour": 12, "minute": 40}
